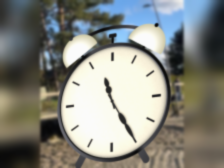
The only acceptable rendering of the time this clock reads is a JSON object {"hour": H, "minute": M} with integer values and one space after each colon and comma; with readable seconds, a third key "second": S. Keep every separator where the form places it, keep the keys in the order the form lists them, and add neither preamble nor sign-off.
{"hour": 11, "minute": 25}
